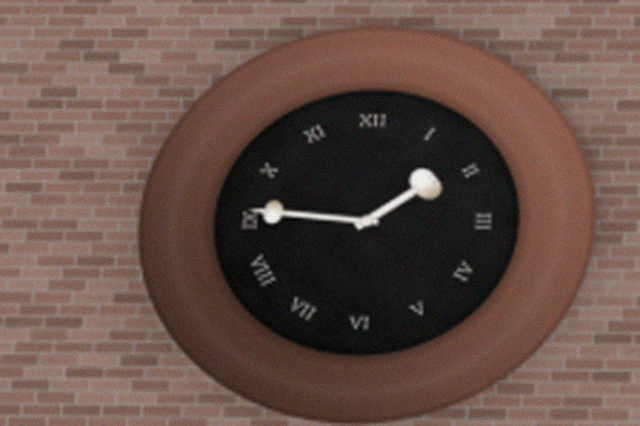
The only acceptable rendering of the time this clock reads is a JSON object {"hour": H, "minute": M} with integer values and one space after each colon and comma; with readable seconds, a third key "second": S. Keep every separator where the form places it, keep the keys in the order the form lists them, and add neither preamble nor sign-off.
{"hour": 1, "minute": 46}
